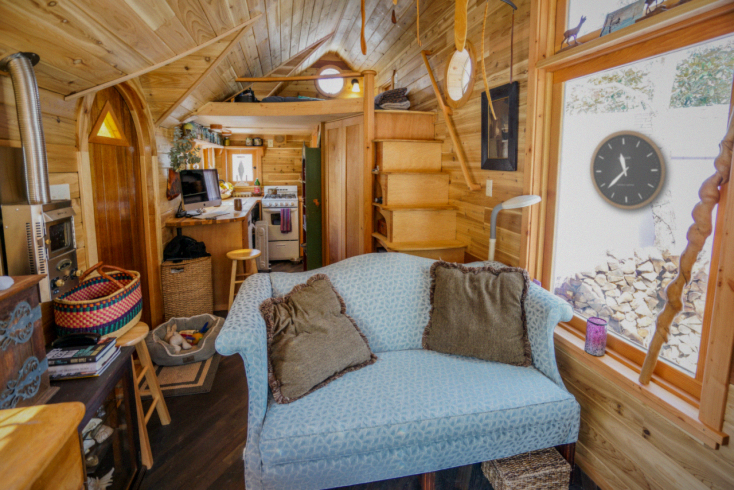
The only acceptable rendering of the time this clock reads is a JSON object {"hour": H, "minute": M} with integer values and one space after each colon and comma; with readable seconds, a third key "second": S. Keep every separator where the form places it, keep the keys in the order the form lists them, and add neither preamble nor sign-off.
{"hour": 11, "minute": 38}
